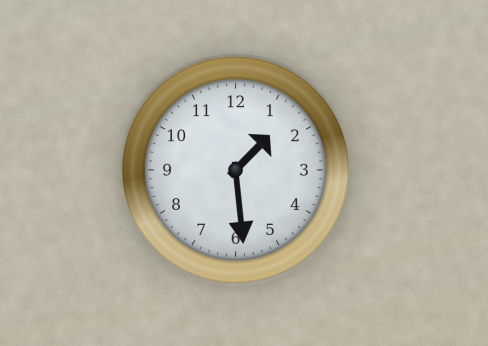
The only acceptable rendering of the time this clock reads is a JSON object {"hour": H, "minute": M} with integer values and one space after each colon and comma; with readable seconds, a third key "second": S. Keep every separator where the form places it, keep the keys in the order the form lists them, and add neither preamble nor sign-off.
{"hour": 1, "minute": 29}
